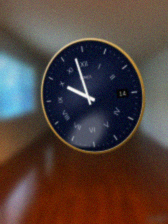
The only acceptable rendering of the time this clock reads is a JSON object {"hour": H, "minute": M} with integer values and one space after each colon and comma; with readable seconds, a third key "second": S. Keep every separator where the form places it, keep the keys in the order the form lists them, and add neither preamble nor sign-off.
{"hour": 9, "minute": 58}
